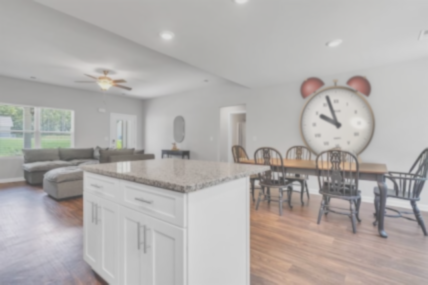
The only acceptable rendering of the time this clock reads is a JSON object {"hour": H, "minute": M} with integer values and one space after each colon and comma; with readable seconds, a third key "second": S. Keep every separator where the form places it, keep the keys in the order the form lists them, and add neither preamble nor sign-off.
{"hour": 9, "minute": 57}
